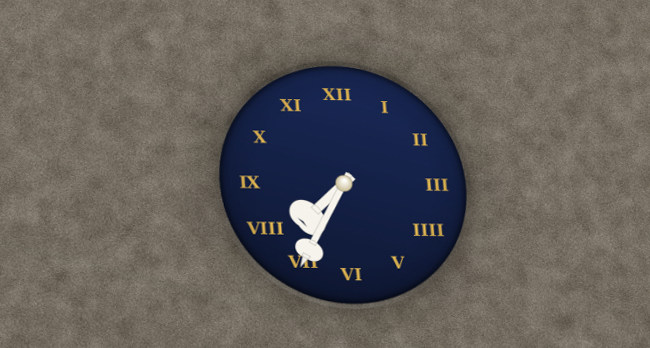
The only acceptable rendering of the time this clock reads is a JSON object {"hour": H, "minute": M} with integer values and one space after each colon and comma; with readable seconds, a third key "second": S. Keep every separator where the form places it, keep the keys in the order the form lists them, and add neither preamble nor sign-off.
{"hour": 7, "minute": 35}
